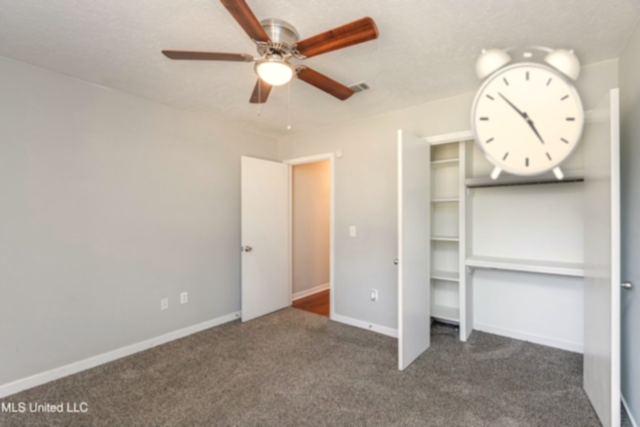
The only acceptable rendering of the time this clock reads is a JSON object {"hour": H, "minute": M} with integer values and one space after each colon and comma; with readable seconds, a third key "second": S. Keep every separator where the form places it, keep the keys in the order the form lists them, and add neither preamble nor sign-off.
{"hour": 4, "minute": 52}
